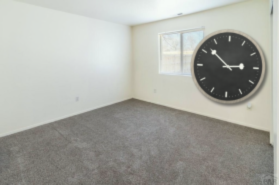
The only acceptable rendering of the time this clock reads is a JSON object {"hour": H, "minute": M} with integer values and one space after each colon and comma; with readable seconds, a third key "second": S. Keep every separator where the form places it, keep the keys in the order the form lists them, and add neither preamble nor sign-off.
{"hour": 2, "minute": 52}
